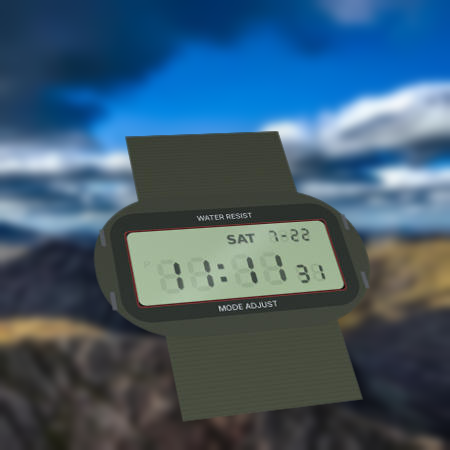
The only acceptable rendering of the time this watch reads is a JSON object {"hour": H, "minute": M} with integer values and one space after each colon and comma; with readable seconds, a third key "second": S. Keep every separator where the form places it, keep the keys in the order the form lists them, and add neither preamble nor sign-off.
{"hour": 11, "minute": 11, "second": 31}
